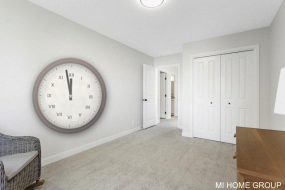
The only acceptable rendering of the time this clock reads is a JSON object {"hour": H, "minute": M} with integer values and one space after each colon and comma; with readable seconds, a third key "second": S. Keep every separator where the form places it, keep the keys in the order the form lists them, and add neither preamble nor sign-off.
{"hour": 11, "minute": 58}
